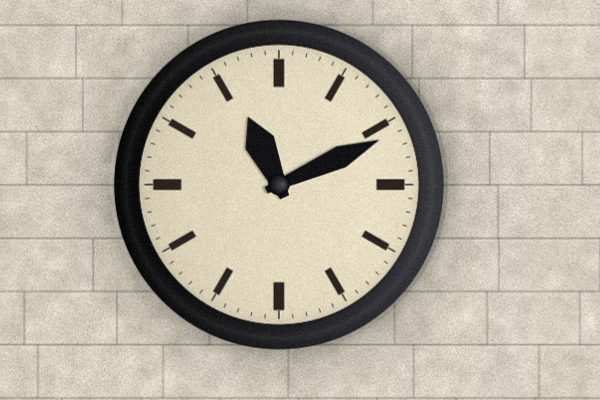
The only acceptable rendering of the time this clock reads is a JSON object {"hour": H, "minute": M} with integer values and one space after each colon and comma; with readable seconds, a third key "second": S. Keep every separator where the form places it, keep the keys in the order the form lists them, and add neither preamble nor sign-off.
{"hour": 11, "minute": 11}
